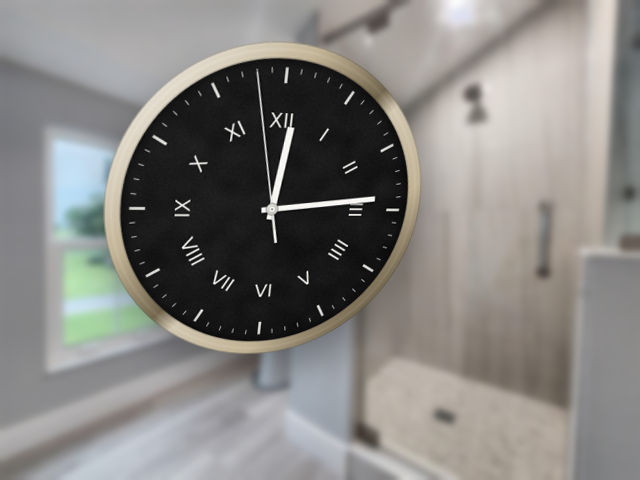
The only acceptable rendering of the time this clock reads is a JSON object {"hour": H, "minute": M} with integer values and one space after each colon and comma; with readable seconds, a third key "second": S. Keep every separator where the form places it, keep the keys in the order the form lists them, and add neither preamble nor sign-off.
{"hour": 12, "minute": 13, "second": 58}
